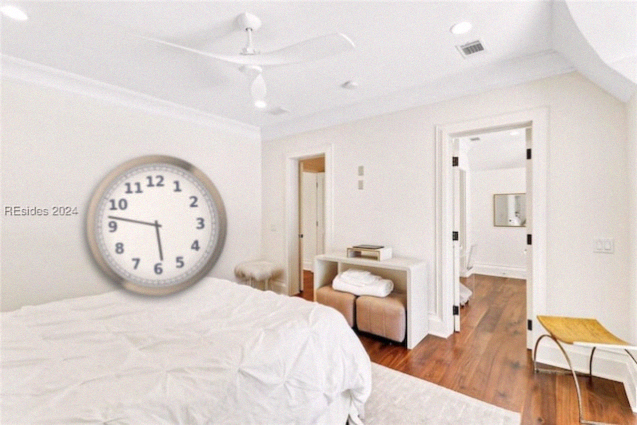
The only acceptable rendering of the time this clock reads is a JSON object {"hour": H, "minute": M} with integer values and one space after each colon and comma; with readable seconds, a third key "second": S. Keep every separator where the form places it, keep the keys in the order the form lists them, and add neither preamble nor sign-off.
{"hour": 5, "minute": 47}
